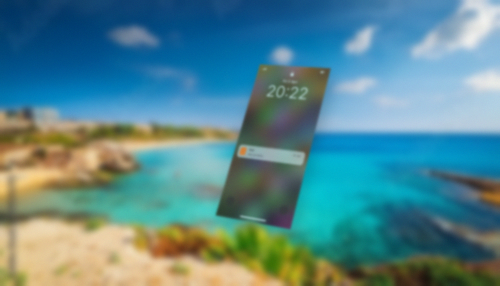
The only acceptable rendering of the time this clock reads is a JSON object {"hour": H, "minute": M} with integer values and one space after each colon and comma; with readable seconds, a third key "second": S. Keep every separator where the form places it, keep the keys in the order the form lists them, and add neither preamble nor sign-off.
{"hour": 20, "minute": 22}
